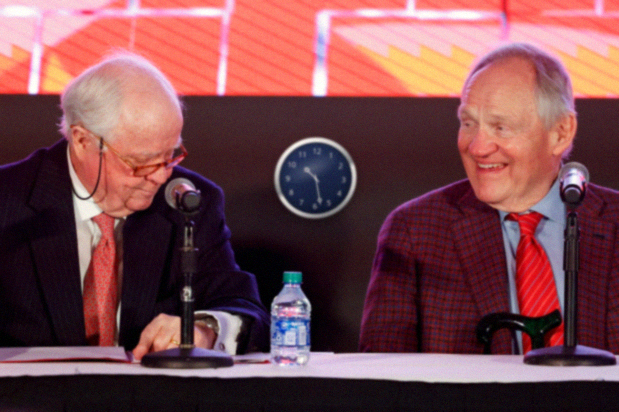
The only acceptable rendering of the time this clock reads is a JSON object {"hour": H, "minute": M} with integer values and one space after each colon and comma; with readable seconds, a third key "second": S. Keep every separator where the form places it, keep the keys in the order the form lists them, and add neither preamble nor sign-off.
{"hour": 10, "minute": 28}
